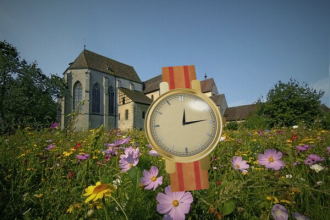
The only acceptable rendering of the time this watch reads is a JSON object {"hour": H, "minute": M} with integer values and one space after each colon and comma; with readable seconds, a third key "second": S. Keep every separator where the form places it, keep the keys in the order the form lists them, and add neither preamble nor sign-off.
{"hour": 12, "minute": 14}
